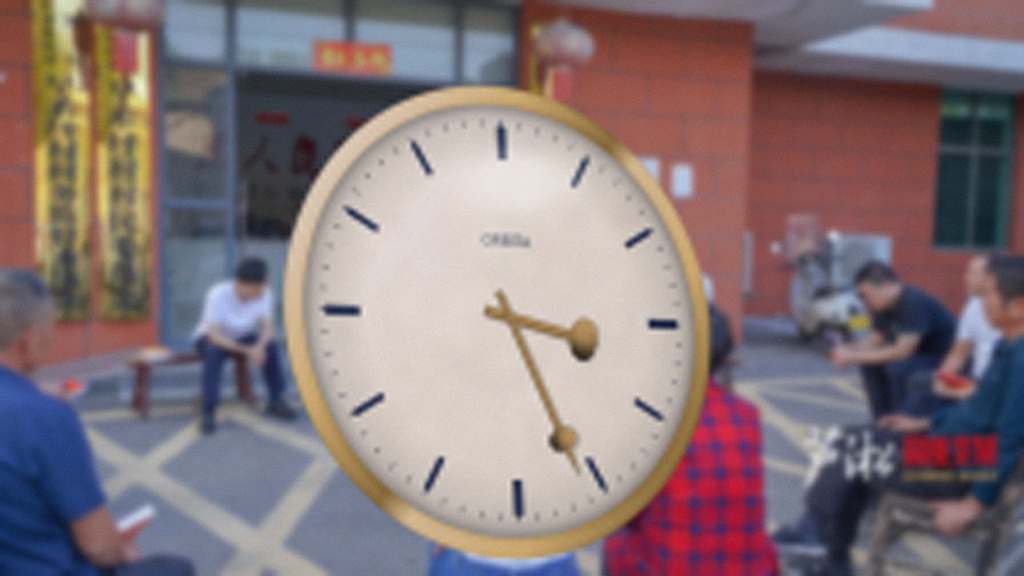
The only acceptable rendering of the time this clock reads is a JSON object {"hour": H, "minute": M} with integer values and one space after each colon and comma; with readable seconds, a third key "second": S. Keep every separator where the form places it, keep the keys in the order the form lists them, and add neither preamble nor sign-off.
{"hour": 3, "minute": 26}
